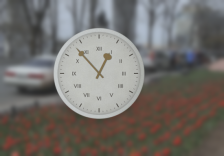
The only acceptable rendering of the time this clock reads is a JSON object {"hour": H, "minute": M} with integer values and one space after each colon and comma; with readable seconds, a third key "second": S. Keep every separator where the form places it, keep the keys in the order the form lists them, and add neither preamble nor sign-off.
{"hour": 12, "minute": 53}
